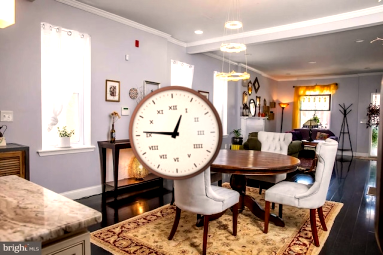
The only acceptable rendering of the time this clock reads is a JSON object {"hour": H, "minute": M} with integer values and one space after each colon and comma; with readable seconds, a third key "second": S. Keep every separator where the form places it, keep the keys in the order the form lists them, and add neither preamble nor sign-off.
{"hour": 12, "minute": 46}
